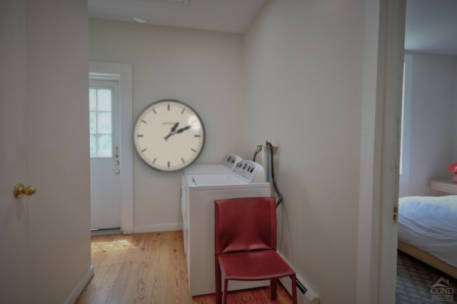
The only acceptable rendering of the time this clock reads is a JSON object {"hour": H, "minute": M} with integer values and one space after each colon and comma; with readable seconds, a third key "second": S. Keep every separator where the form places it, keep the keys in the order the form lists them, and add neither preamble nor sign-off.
{"hour": 1, "minute": 11}
